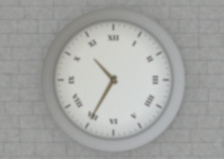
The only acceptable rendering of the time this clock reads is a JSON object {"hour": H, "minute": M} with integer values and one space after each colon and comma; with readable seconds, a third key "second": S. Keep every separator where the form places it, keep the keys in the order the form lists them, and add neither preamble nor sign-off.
{"hour": 10, "minute": 35}
